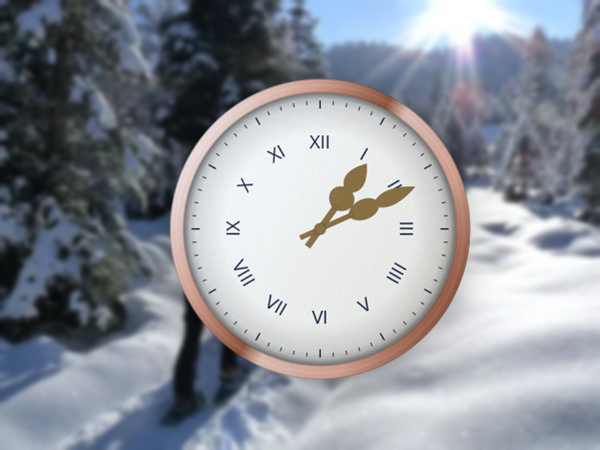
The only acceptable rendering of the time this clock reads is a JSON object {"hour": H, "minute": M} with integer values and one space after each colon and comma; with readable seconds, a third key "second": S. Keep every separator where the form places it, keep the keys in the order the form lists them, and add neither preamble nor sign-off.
{"hour": 1, "minute": 11}
